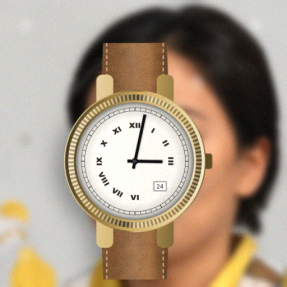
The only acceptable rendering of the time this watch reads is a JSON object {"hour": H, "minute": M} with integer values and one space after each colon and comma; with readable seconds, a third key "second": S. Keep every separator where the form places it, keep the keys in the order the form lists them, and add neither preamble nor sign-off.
{"hour": 3, "minute": 2}
